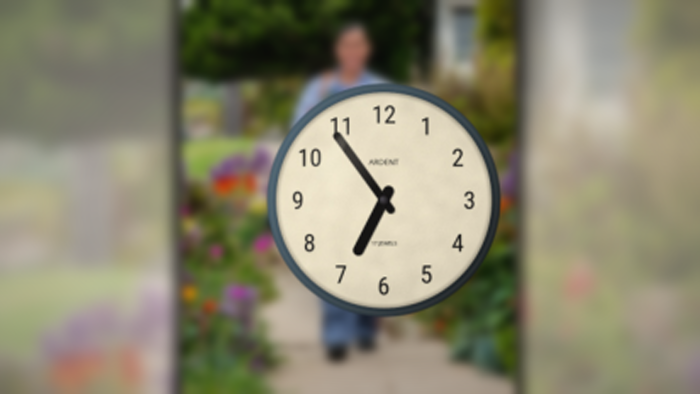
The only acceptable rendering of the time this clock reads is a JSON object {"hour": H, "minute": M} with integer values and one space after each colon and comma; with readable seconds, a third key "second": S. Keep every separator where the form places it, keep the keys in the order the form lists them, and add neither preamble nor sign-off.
{"hour": 6, "minute": 54}
